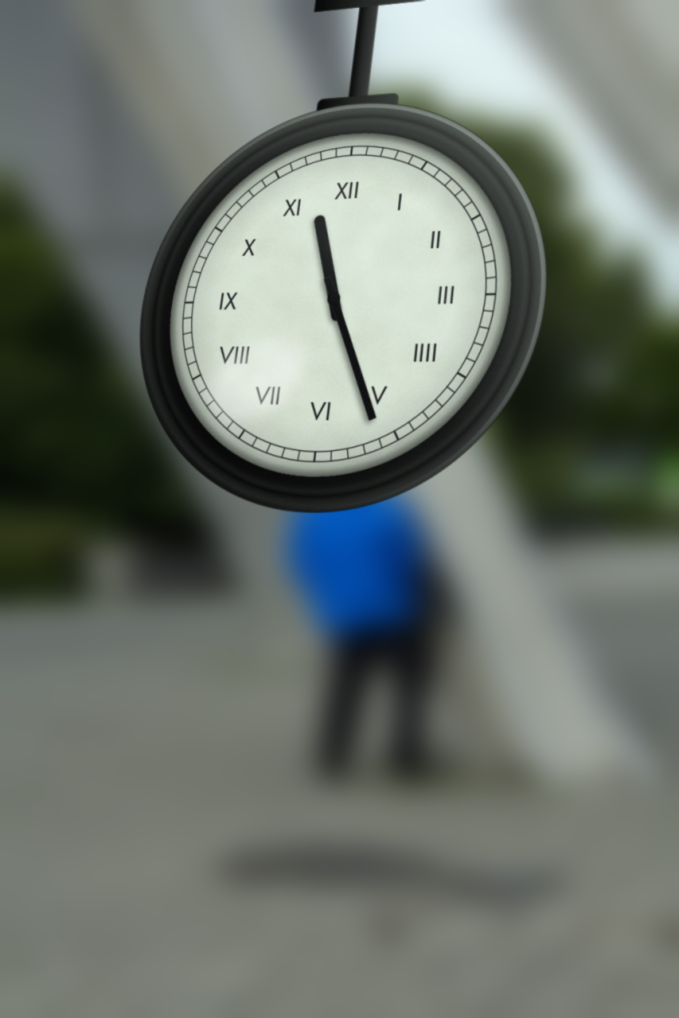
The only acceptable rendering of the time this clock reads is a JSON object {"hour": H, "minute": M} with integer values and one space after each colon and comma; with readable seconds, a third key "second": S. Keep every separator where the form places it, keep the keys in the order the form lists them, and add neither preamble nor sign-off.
{"hour": 11, "minute": 26}
